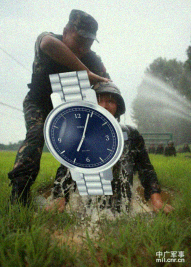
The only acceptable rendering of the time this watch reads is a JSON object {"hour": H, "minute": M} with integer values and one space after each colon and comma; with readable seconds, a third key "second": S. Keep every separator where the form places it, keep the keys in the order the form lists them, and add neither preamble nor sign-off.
{"hour": 7, "minute": 4}
